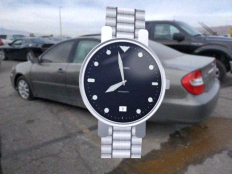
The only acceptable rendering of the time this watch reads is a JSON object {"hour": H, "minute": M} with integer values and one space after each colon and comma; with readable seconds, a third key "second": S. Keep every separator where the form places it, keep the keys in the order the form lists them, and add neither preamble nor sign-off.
{"hour": 7, "minute": 58}
